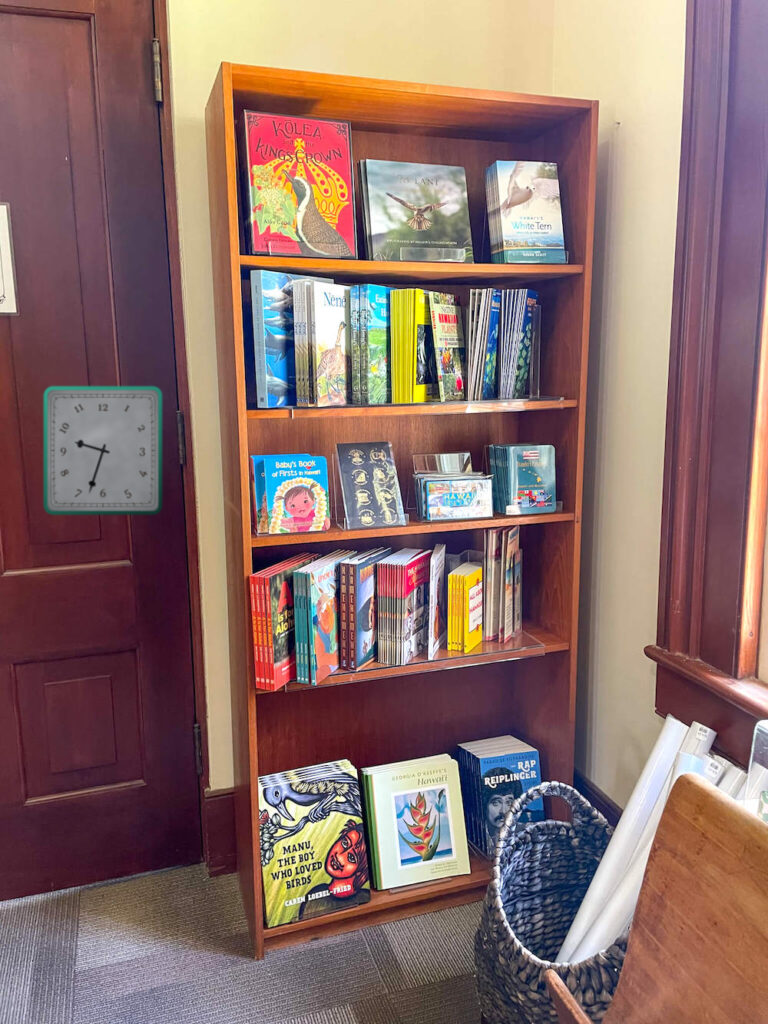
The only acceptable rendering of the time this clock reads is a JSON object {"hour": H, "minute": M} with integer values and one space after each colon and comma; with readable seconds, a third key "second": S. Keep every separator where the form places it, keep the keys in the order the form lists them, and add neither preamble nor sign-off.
{"hour": 9, "minute": 33}
